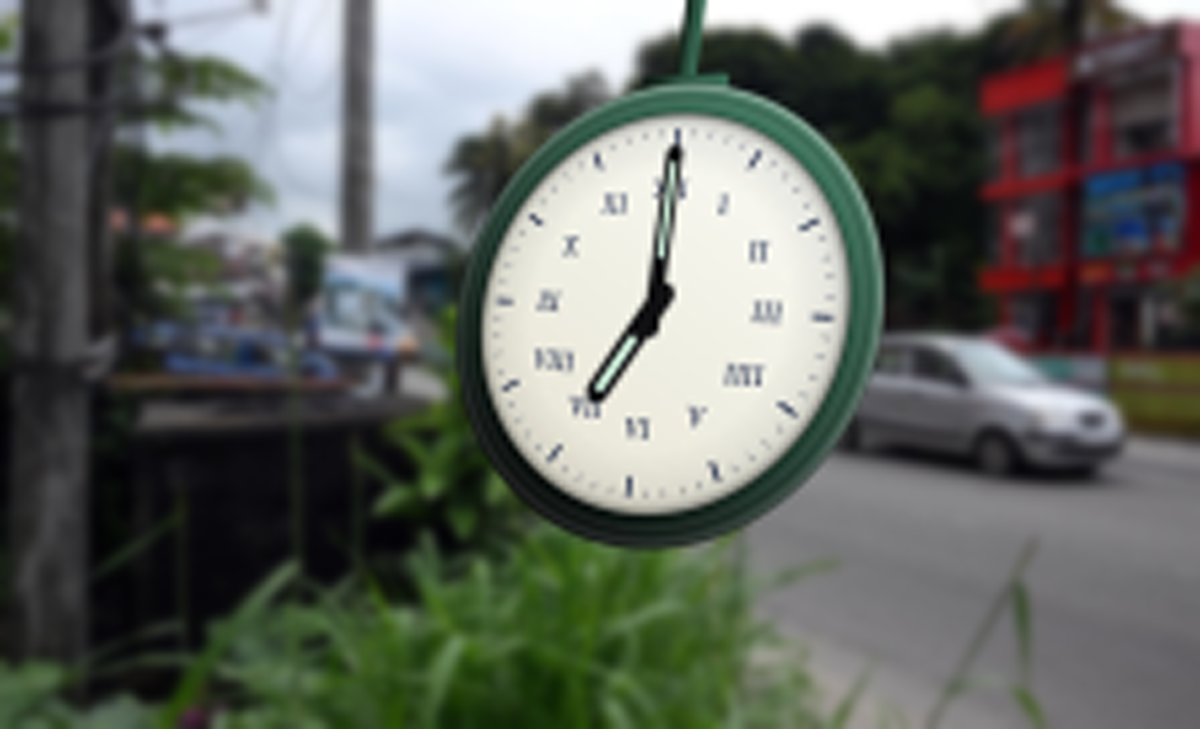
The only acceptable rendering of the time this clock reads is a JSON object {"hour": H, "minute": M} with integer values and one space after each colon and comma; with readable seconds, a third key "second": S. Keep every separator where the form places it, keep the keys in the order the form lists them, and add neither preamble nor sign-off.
{"hour": 7, "minute": 0}
